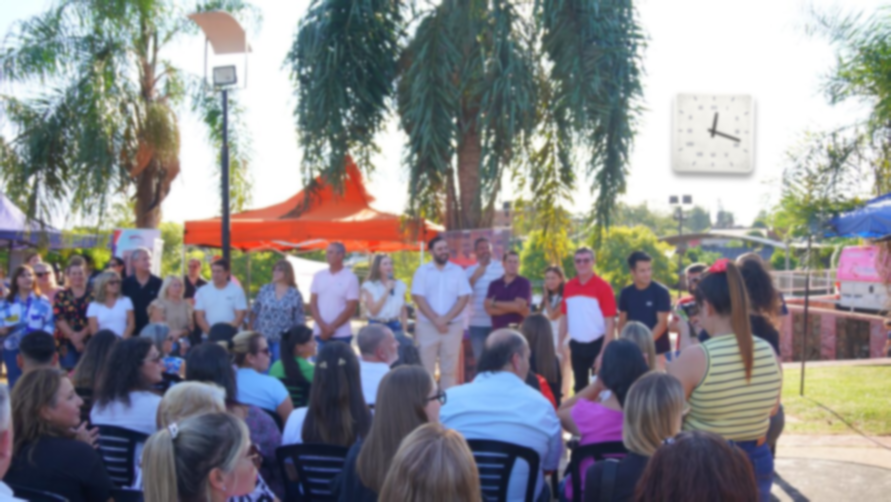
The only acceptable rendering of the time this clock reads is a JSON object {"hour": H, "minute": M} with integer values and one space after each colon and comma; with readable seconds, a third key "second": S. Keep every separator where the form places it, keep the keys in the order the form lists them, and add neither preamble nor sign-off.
{"hour": 12, "minute": 18}
